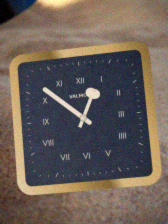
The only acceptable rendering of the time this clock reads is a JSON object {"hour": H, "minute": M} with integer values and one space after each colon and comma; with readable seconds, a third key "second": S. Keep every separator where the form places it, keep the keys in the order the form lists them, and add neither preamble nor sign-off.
{"hour": 12, "minute": 52}
